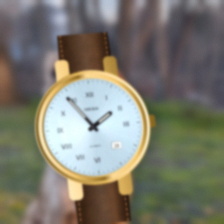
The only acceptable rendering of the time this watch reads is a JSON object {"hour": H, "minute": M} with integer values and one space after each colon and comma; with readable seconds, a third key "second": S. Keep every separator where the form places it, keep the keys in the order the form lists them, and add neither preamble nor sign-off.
{"hour": 1, "minute": 54}
